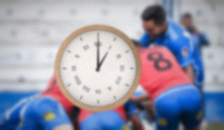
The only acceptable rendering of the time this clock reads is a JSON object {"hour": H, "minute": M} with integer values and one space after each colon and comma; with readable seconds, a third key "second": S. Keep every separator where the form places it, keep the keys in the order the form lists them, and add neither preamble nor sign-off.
{"hour": 1, "minute": 0}
